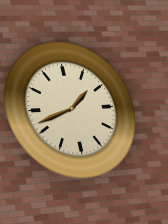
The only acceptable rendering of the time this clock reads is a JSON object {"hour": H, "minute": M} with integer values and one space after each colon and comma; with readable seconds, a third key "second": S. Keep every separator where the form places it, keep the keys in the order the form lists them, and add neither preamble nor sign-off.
{"hour": 1, "minute": 42}
